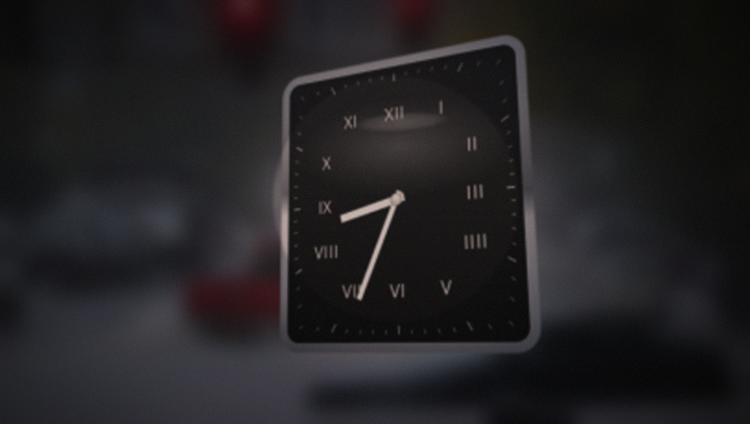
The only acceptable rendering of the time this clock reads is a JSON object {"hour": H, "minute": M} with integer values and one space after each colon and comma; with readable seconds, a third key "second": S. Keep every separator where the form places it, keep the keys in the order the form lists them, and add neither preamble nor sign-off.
{"hour": 8, "minute": 34}
